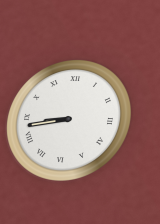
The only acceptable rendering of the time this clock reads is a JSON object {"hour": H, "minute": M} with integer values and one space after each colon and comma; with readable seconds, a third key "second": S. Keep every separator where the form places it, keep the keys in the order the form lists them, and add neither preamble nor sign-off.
{"hour": 8, "minute": 43}
